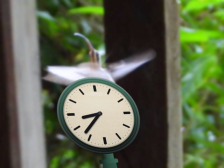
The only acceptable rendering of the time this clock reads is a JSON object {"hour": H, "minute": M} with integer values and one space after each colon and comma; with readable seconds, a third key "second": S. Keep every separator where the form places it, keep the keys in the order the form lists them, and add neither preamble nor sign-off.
{"hour": 8, "minute": 37}
